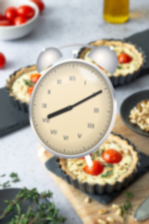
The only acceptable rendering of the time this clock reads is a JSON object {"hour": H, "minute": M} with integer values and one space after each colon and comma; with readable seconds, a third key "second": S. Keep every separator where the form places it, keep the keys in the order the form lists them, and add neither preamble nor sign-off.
{"hour": 8, "minute": 10}
